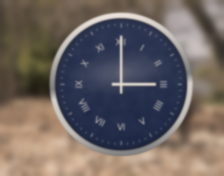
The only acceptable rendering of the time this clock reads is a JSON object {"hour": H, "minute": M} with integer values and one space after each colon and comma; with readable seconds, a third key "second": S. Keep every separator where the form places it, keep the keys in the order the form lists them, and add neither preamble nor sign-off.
{"hour": 3, "minute": 0}
